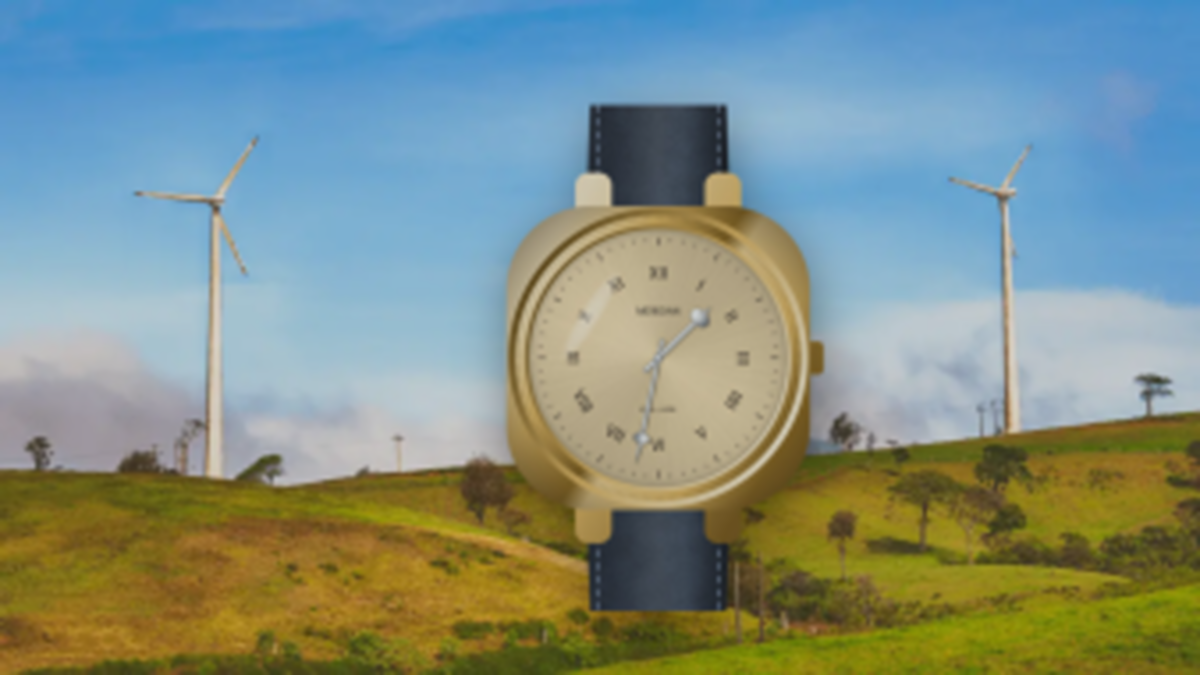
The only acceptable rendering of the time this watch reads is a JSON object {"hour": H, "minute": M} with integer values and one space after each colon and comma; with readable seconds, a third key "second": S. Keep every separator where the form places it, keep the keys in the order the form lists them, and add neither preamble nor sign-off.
{"hour": 1, "minute": 32}
